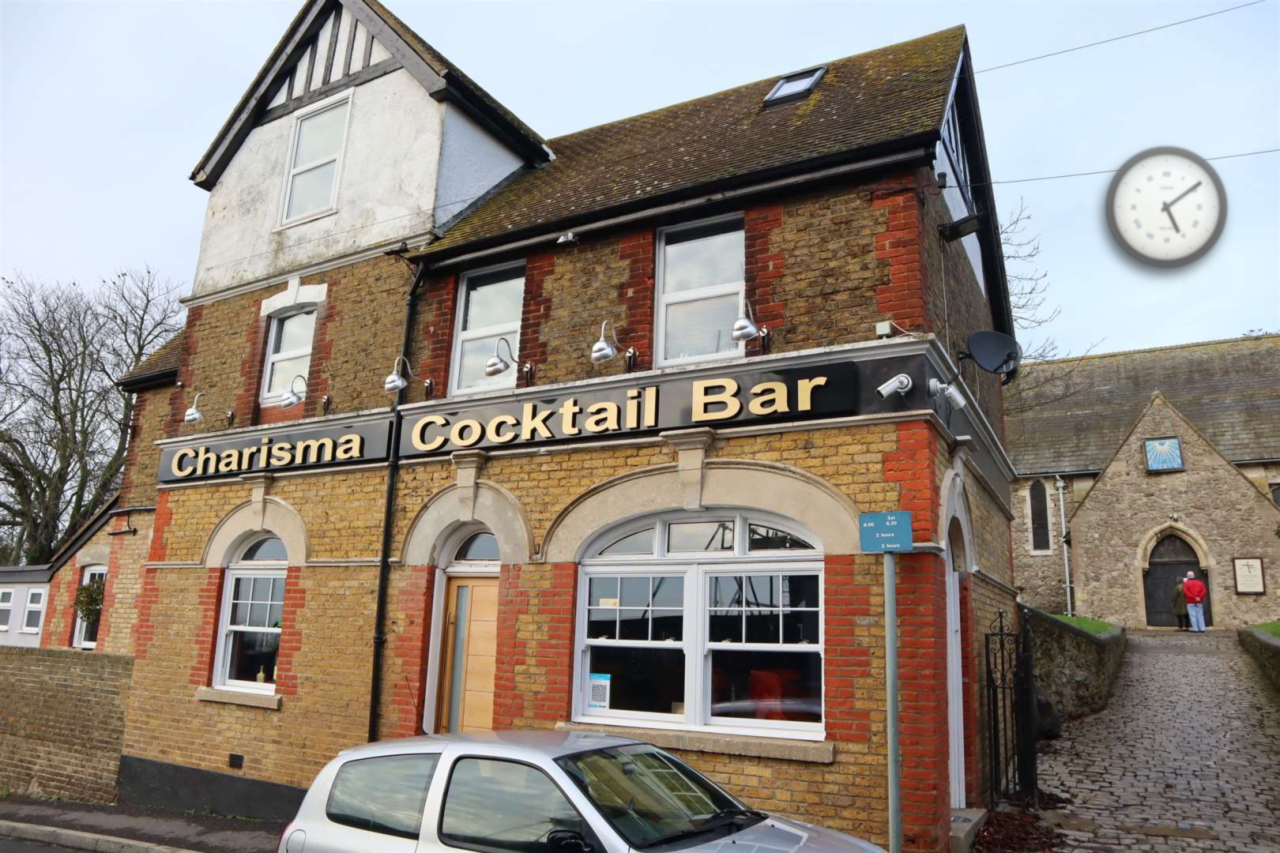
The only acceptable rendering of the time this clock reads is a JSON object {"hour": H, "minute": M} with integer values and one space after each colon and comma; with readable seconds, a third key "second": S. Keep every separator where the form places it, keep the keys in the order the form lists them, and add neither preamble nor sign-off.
{"hour": 5, "minute": 9}
